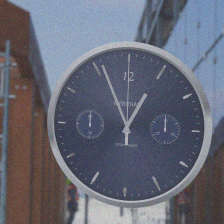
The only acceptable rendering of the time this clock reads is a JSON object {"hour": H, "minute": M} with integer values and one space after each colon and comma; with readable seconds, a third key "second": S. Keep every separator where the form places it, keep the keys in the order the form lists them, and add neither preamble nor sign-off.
{"hour": 12, "minute": 56}
